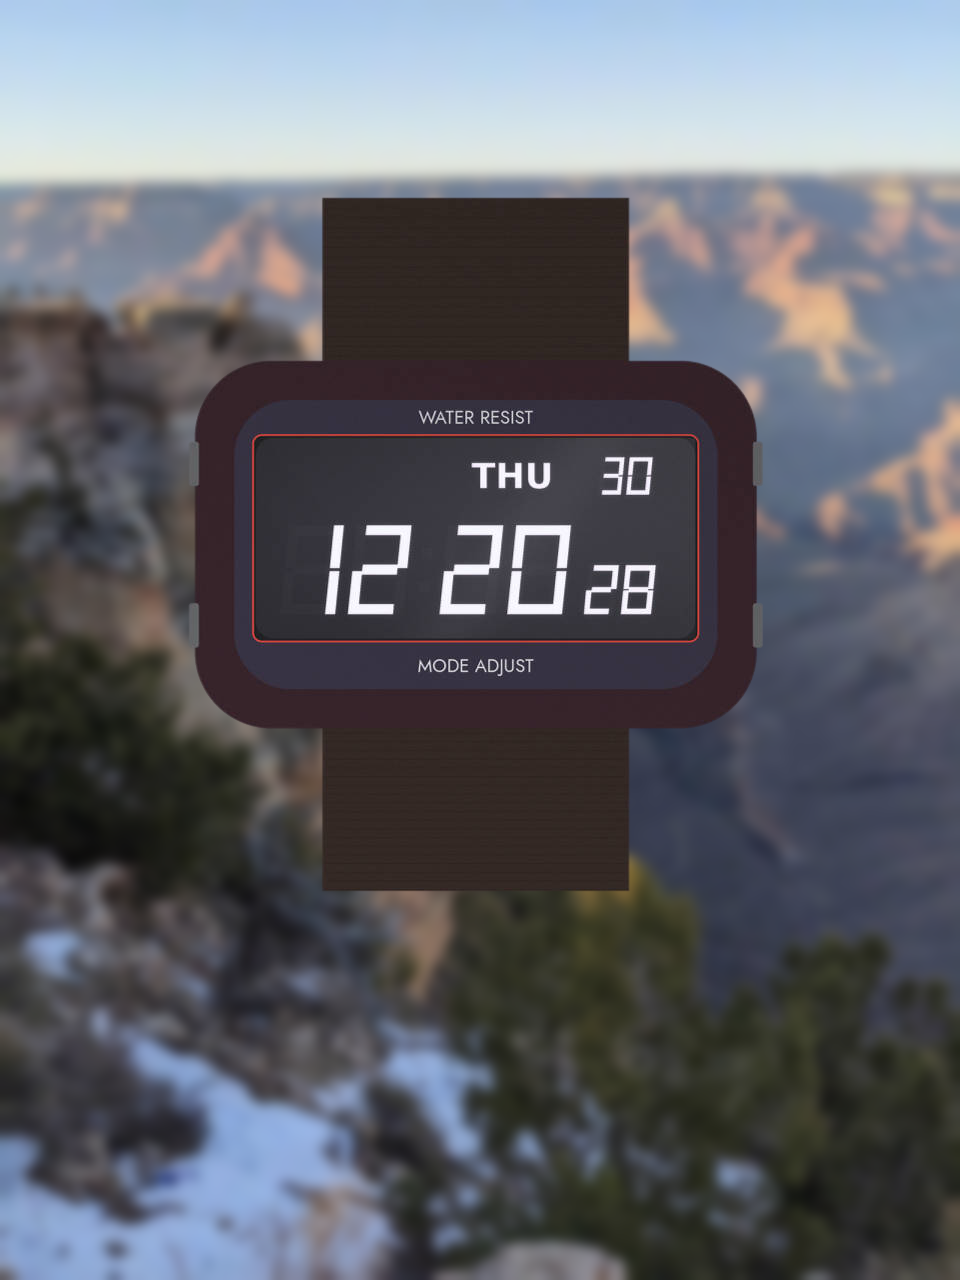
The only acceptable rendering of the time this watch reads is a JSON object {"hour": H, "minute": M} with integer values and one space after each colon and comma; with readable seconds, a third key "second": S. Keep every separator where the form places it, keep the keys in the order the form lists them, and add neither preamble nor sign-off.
{"hour": 12, "minute": 20, "second": 28}
